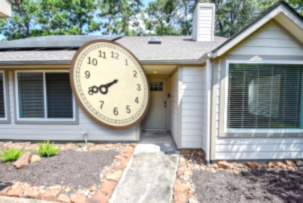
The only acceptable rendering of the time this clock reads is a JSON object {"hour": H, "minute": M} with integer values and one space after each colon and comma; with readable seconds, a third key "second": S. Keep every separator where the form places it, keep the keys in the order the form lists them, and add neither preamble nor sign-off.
{"hour": 7, "minute": 40}
